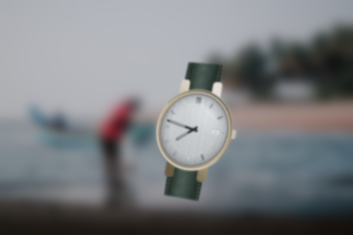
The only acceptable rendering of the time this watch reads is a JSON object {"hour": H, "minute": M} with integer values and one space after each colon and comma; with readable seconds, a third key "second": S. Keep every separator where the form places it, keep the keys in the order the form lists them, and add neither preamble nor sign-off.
{"hour": 7, "minute": 47}
